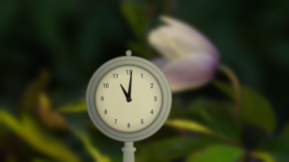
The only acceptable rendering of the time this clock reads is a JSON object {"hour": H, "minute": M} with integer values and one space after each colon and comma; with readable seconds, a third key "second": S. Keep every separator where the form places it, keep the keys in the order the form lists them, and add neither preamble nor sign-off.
{"hour": 11, "minute": 1}
